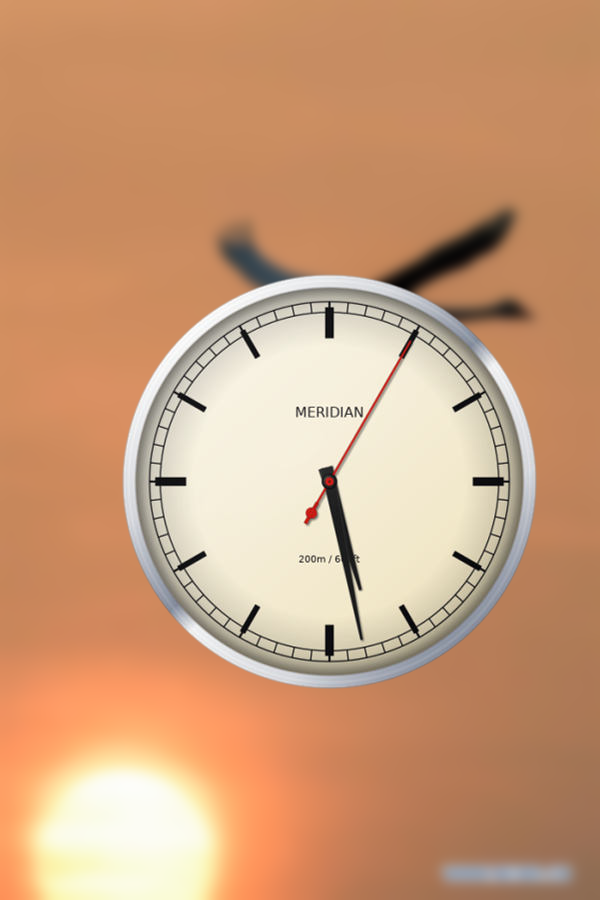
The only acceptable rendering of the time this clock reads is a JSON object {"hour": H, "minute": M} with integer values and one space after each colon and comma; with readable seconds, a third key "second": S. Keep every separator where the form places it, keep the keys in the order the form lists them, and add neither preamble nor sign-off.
{"hour": 5, "minute": 28, "second": 5}
